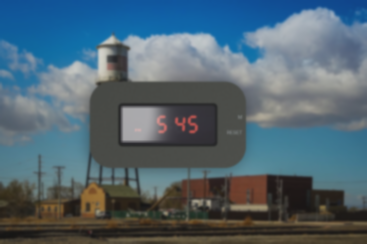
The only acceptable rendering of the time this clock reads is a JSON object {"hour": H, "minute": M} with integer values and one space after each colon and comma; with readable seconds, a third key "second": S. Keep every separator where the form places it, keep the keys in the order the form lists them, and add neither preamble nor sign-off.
{"hour": 5, "minute": 45}
